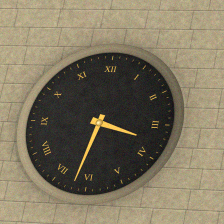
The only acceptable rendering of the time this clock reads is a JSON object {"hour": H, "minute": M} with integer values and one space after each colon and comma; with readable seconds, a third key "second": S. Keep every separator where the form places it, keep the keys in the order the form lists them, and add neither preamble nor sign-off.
{"hour": 3, "minute": 32}
